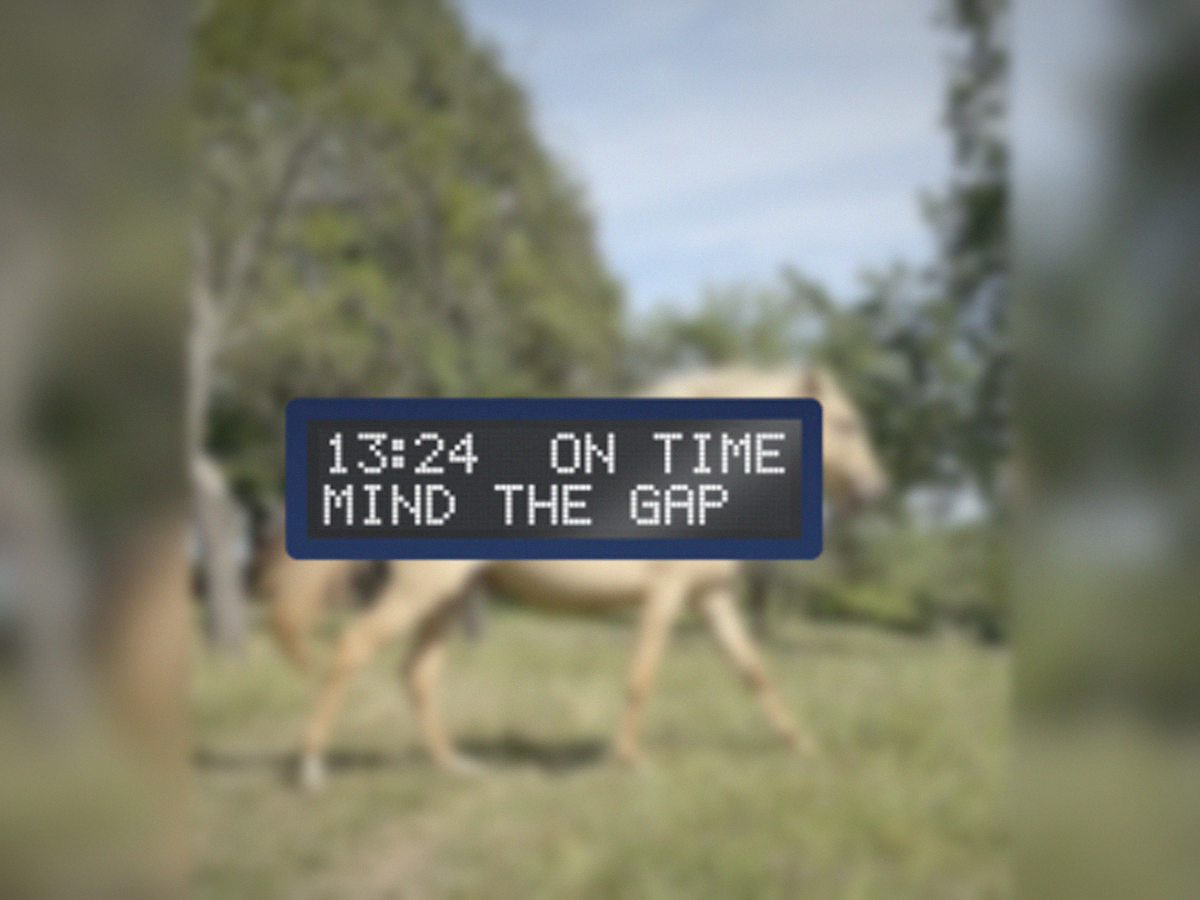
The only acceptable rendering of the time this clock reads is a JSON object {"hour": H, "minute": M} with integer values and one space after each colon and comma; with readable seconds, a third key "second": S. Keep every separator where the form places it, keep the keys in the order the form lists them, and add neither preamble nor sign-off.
{"hour": 13, "minute": 24}
